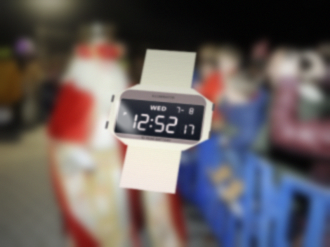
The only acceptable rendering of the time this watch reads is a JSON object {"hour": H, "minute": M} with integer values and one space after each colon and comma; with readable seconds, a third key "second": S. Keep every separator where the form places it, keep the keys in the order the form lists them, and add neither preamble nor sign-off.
{"hour": 12, "minute": 52, "second": 17}
